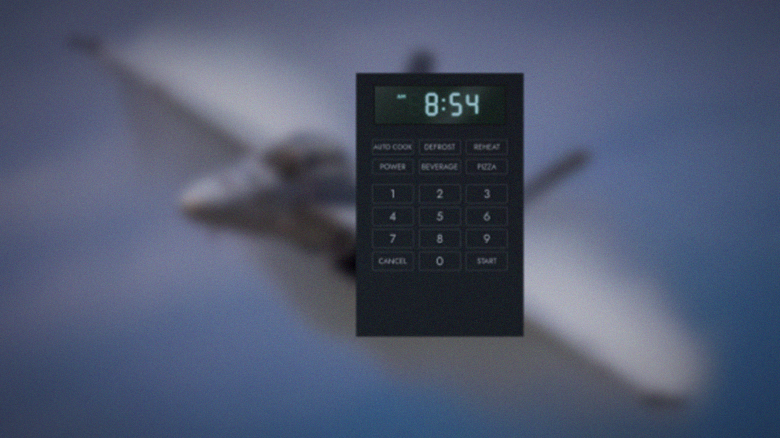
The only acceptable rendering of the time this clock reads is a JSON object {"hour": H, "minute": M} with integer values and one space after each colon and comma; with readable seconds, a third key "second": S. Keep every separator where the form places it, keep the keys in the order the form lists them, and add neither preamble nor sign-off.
{"hour": 8, "minute": 54}
